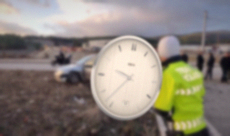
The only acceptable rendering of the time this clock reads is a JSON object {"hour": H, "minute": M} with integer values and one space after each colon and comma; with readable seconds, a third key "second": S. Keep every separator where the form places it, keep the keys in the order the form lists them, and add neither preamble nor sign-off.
{"hour": 9, "minute": 37}
